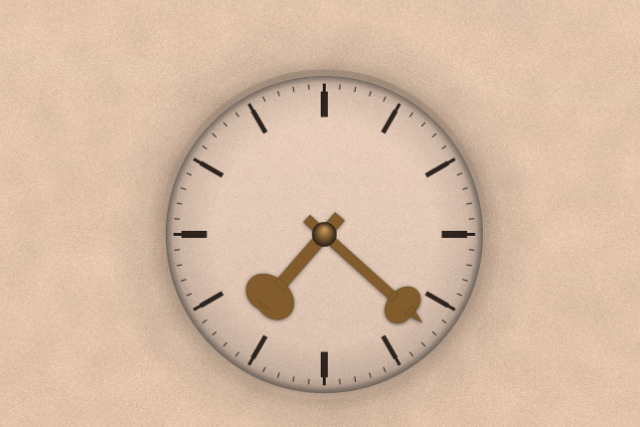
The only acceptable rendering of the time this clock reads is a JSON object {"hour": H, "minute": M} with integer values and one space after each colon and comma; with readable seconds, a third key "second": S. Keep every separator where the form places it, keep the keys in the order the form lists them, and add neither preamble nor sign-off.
{"hour": 7, "minute": 22}
